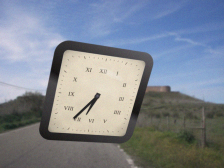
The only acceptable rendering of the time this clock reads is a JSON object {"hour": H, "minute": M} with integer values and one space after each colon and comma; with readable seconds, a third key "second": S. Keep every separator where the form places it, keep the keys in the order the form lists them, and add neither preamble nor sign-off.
{"hour": 6, "minute": 36}
